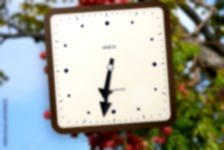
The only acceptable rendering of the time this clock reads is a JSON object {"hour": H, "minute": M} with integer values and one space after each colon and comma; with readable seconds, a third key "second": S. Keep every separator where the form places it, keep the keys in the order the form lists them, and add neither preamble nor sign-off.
{"hour": 6, "minute": 32}
